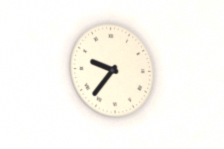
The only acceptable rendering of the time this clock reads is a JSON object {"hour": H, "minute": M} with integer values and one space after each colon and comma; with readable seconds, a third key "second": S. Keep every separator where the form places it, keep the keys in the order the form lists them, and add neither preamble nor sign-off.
{"hour": 9, "minute": 37}
